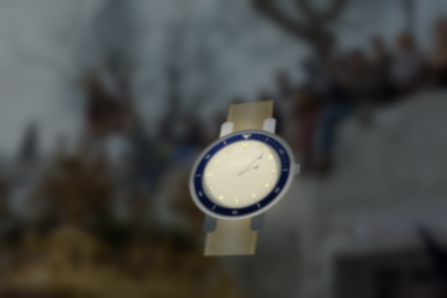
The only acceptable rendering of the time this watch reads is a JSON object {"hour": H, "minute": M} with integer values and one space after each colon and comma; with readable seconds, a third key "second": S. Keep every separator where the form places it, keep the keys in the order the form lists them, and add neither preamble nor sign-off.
{"hour": 2, "minute": 7}
